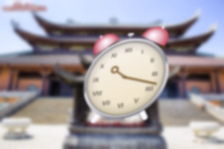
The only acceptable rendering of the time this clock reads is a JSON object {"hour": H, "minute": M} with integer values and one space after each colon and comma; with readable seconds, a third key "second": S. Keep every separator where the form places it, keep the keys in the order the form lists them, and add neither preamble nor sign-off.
{"hour": 10, "minute": 18}
